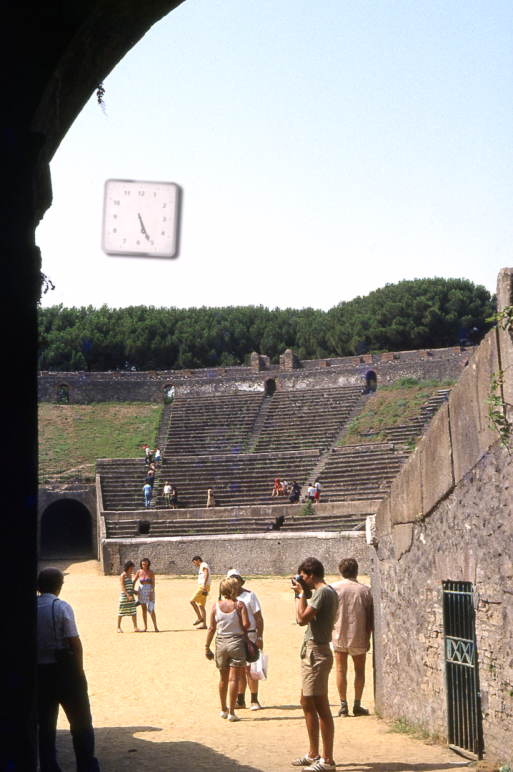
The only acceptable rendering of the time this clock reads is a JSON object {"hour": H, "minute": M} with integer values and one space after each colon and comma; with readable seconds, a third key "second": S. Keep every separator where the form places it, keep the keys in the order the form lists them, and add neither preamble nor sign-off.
{"hour": 5, "minute": 26}
